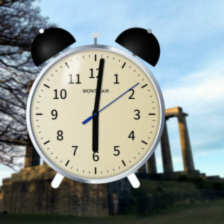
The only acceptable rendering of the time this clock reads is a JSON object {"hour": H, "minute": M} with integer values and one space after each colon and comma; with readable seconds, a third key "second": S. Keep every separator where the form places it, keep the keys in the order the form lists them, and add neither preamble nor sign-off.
{"hour": 6, "minute": 1, "second": 9}
